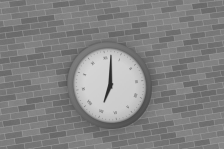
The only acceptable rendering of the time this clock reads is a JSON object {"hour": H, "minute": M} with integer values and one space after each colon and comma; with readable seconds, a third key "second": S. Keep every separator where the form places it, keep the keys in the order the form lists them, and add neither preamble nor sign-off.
{"hour": 7, "minute": 2}
